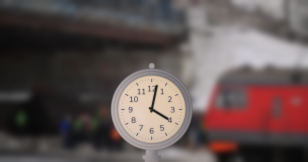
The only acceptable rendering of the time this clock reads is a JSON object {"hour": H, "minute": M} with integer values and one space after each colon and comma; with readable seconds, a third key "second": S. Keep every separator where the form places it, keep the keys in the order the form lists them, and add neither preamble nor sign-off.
{"hour": 4, "minute": 2}
